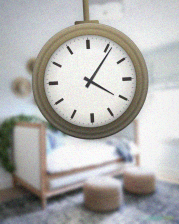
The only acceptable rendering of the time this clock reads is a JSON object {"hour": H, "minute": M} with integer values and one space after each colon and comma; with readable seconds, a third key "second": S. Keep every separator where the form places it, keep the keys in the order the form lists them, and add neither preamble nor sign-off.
{"hour": 4, "minute": 6}
